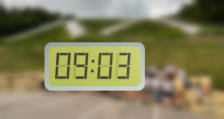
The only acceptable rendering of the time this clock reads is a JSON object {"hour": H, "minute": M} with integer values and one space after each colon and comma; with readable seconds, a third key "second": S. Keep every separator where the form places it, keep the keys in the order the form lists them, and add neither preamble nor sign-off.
{"hour": 9, "minute": 3}
